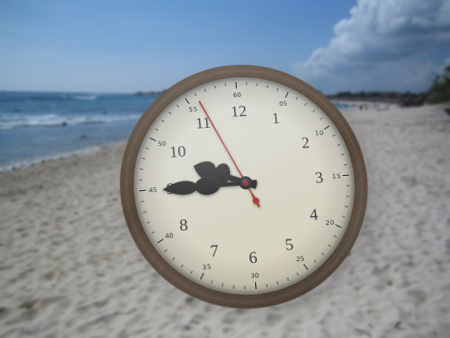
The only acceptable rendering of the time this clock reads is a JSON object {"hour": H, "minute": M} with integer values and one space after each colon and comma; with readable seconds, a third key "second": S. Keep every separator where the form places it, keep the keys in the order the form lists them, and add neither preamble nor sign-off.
{"hour": 9, "minute": 44, "second": 56}
